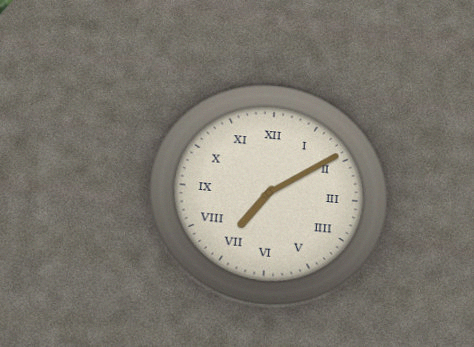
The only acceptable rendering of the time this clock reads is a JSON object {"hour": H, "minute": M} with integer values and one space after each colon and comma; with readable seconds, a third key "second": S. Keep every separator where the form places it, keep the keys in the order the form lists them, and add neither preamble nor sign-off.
{"hour": 7, "minute": 9}
